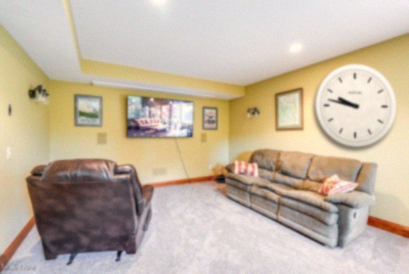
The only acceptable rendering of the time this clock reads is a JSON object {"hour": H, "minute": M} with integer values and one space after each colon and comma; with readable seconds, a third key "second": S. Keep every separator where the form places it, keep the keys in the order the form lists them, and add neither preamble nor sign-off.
{"hour": 9, "minute": 47}
